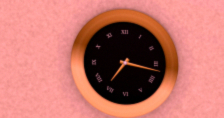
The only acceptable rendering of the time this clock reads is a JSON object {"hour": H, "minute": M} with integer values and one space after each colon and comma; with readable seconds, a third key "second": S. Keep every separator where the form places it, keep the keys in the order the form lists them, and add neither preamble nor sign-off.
{"hour": 7, "minute": 17}
